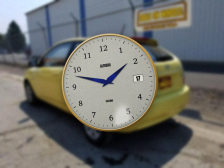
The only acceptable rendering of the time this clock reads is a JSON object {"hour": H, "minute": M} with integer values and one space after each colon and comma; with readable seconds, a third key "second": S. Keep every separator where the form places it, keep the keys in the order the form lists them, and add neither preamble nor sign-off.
{"hour": 1, "minute": 48}
